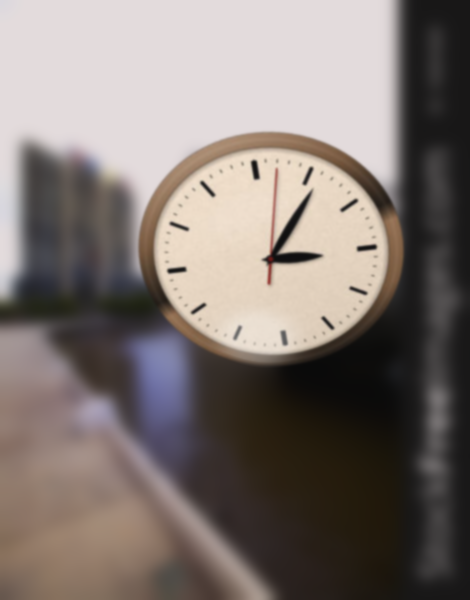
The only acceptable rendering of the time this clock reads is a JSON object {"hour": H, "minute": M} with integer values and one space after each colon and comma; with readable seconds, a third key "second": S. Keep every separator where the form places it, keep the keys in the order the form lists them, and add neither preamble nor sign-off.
{"hour": 3, "minute": 6, "second": 2}
